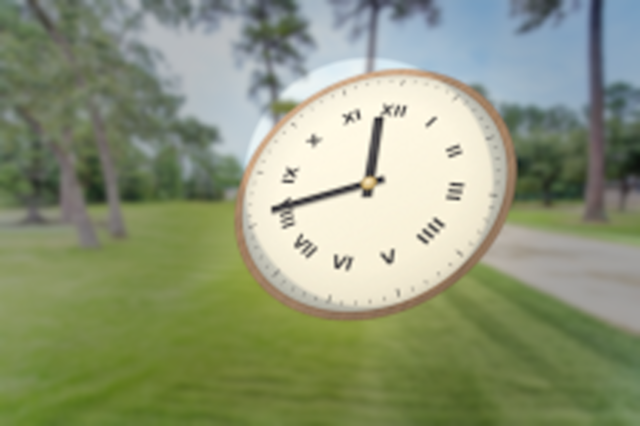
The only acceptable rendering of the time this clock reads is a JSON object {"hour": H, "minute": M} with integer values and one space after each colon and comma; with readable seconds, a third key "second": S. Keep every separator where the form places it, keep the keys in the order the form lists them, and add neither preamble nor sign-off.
{"hour": 11, "minute": 41}
